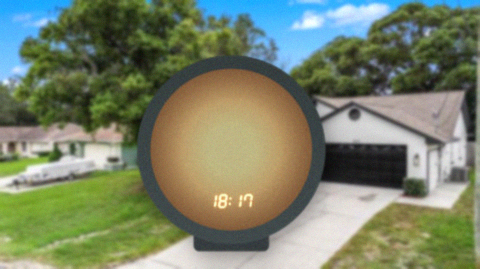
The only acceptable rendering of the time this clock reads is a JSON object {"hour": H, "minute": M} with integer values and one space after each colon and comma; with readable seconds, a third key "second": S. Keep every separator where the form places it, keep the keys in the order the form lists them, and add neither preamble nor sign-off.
{"hour": 18, "minute": 17}
